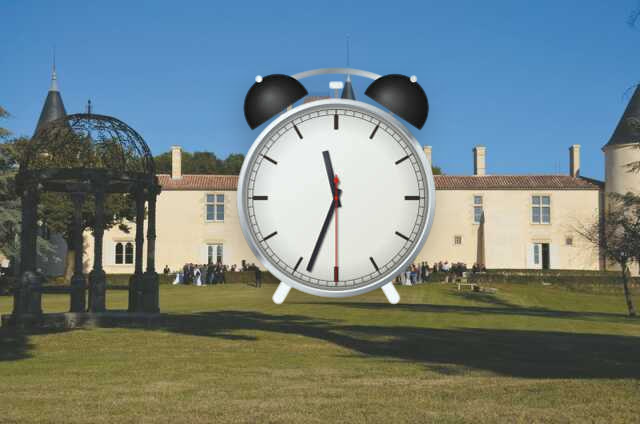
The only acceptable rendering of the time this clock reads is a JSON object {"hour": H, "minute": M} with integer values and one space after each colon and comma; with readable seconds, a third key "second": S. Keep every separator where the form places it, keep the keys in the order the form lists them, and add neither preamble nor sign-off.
{"hour": 11, "minute": 33, "second": 30}
